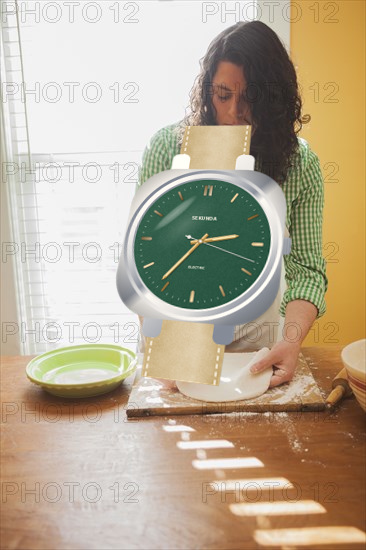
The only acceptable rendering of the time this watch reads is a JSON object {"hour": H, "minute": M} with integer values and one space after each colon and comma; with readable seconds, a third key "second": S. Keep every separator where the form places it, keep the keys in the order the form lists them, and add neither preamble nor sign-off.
{"hour": 2, "minute": 36, "second": 18}
